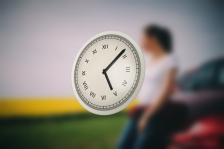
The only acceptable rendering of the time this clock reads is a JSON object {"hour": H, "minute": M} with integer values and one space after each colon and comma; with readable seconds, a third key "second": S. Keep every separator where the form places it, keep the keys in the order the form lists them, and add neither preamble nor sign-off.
{"hour": 5, "minute": 8}
